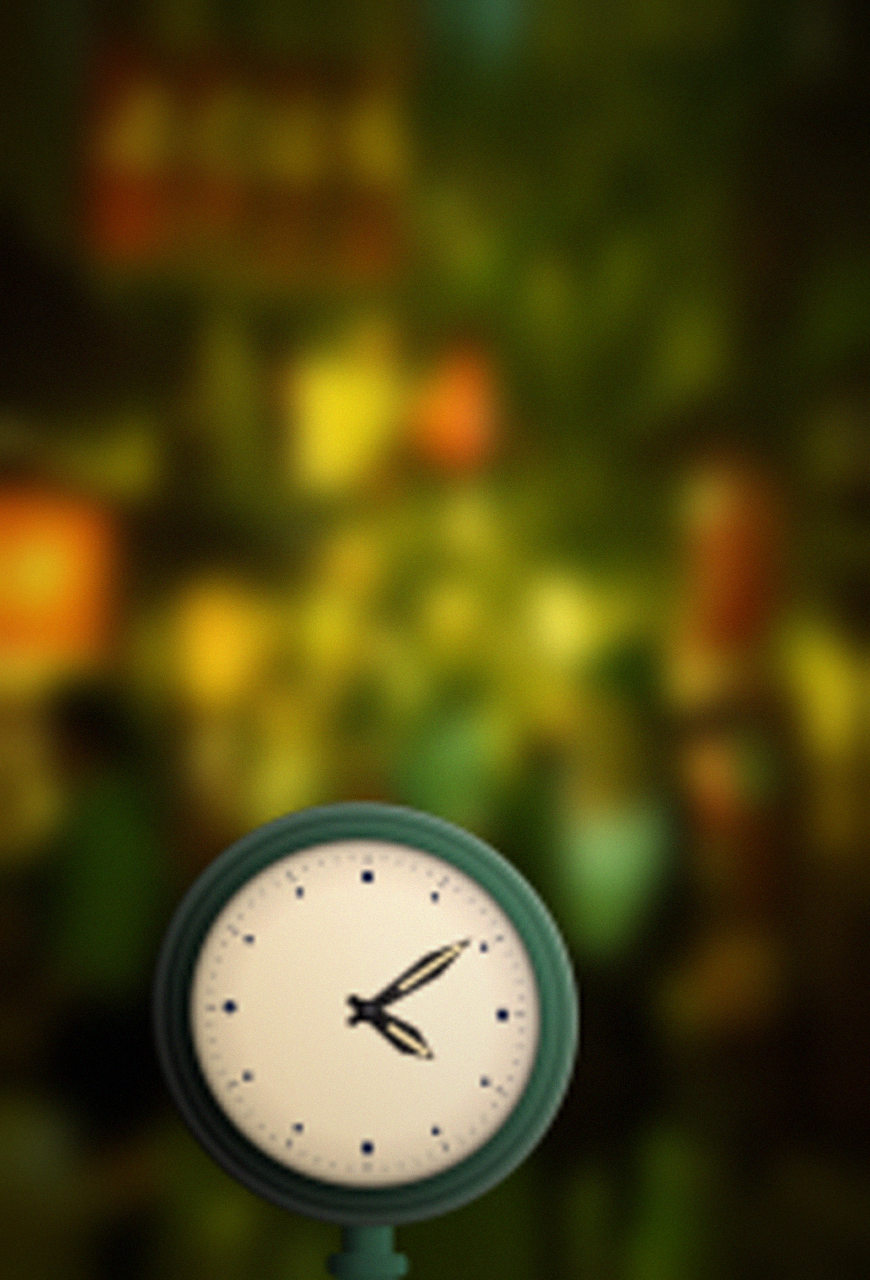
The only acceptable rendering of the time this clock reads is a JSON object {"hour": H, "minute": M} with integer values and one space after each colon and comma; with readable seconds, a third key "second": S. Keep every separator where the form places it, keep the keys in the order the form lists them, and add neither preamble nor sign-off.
{"hour": 4, "minute": 9}
